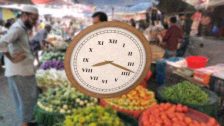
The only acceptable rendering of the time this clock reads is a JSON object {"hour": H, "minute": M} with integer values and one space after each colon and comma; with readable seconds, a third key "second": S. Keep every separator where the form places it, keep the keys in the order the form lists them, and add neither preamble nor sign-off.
{"hour": 8, "minute": 18}
